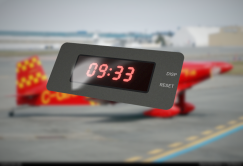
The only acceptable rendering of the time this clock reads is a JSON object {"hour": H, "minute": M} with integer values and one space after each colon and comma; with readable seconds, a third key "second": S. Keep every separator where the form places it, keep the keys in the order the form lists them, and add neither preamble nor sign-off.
{"hour": 9, "minute": 33}
